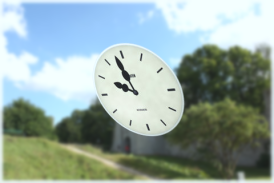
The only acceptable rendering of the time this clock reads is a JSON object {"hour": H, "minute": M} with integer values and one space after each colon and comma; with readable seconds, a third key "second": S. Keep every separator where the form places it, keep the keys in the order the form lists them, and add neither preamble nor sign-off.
{"hour": 9, "minute": 58}
